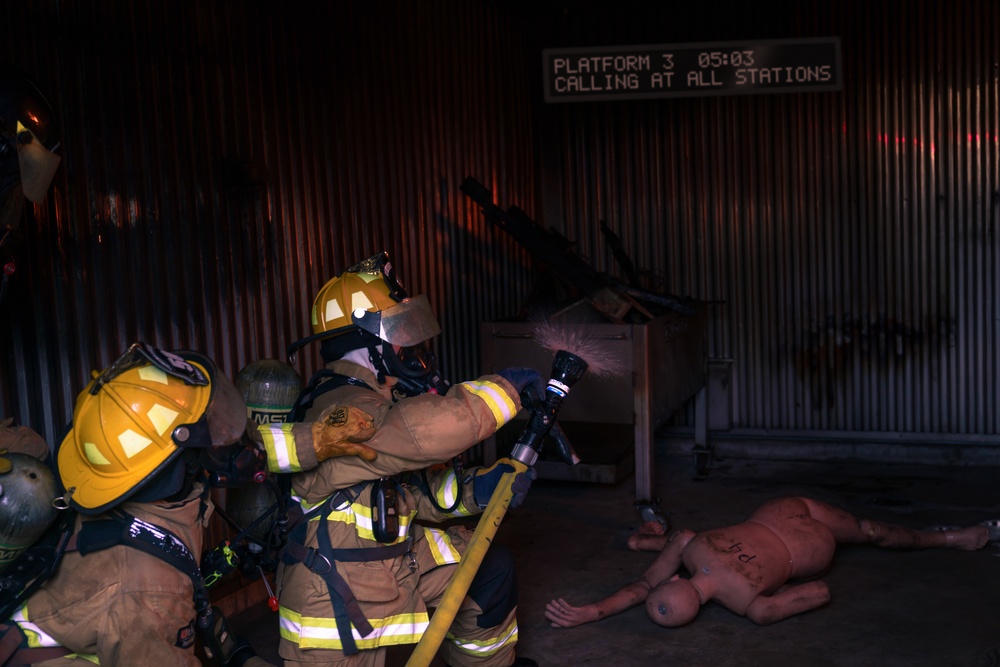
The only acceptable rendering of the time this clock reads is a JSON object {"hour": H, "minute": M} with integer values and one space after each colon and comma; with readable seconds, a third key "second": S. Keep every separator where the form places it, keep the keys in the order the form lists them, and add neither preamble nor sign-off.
{"hour": 5, "minute": 3}
